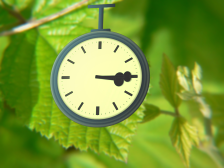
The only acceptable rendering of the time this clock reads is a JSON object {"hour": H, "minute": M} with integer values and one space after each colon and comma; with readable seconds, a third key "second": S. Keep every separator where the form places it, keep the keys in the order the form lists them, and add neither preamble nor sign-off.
{"hour": 3, "minute": 15}
